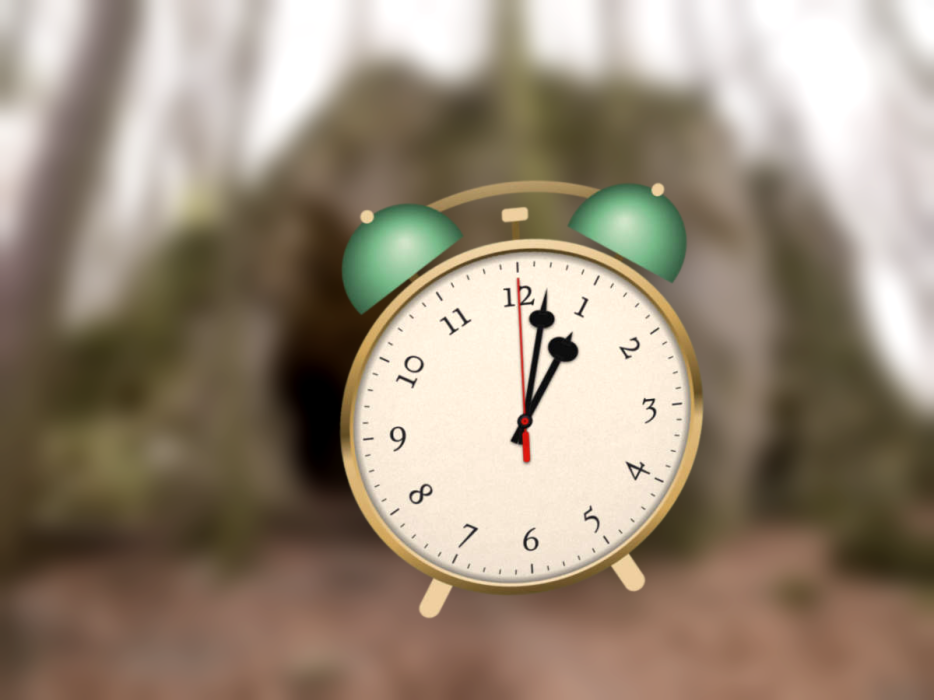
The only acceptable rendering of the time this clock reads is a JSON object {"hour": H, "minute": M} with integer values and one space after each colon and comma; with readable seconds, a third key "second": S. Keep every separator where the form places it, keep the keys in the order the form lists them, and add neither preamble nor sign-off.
{"hour": 1, "minute": 2, "second": 0}
